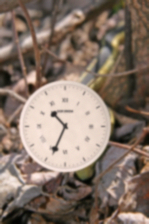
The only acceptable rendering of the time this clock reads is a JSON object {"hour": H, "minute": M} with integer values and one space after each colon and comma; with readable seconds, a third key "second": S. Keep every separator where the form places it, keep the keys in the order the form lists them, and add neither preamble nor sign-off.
{"hour": 10, "minute": 34}
